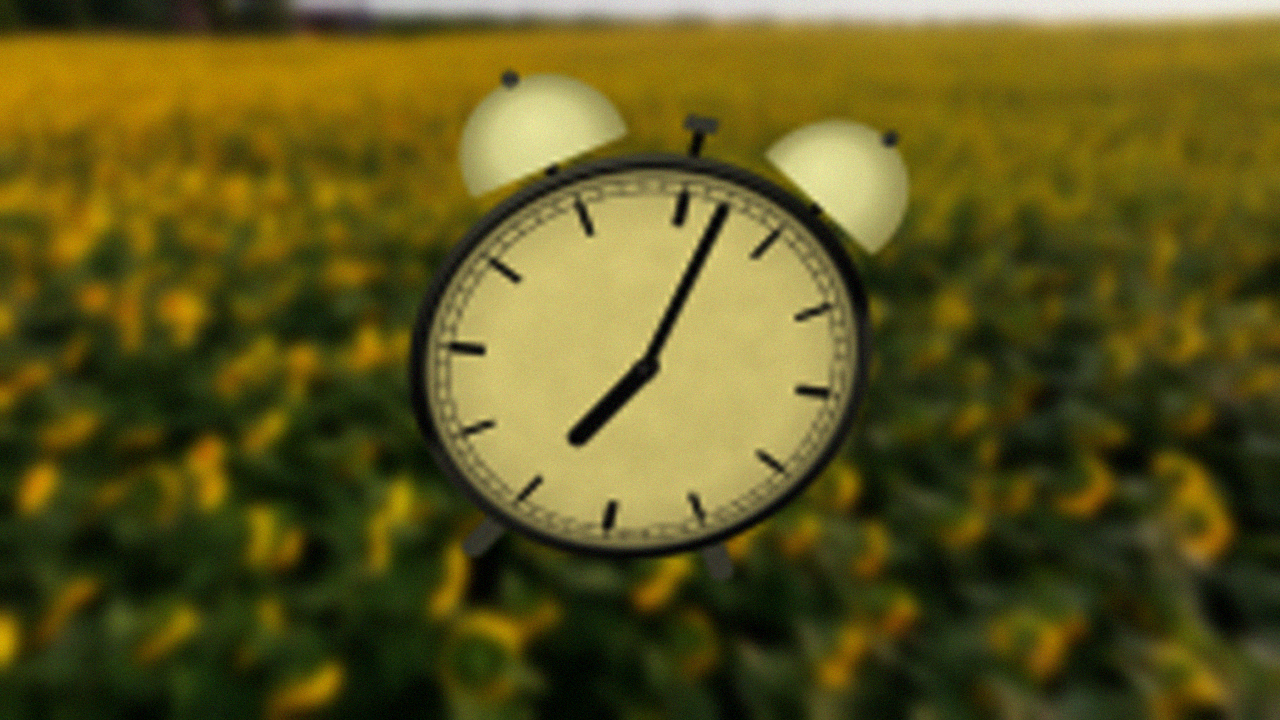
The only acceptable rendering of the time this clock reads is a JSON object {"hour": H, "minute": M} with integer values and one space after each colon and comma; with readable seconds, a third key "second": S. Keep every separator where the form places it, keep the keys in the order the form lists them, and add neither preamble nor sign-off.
{"hour": 7, "minute": 2}
